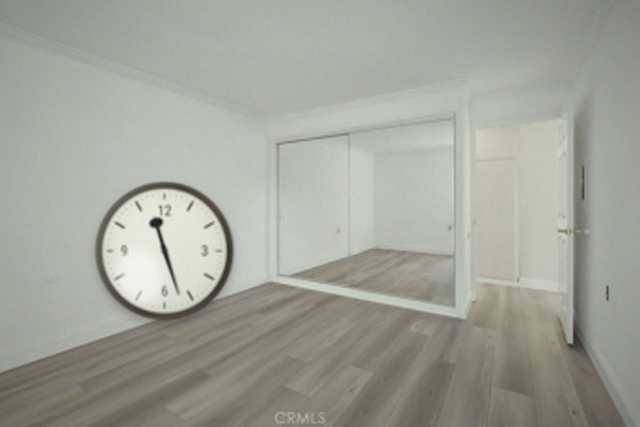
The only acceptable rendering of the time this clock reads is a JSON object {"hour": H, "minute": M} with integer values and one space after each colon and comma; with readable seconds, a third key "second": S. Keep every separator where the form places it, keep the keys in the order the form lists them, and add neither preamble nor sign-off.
{"hour": 11, "minute": 27}
